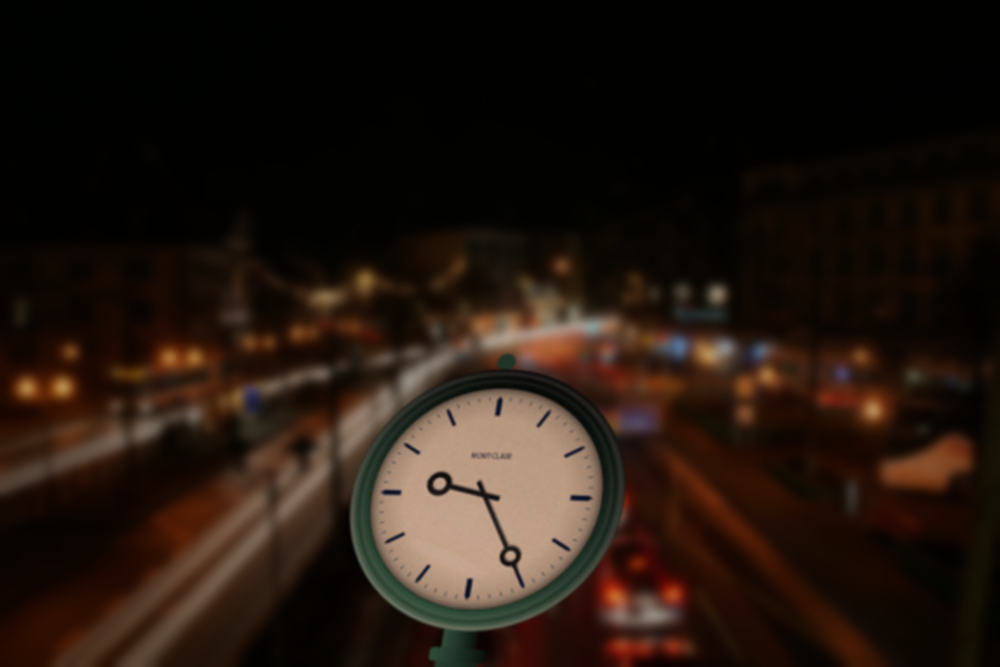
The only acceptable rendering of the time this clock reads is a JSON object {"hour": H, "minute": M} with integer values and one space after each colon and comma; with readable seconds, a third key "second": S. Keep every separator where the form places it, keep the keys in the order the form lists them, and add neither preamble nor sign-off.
{"hour": 9, "minute": 25}
